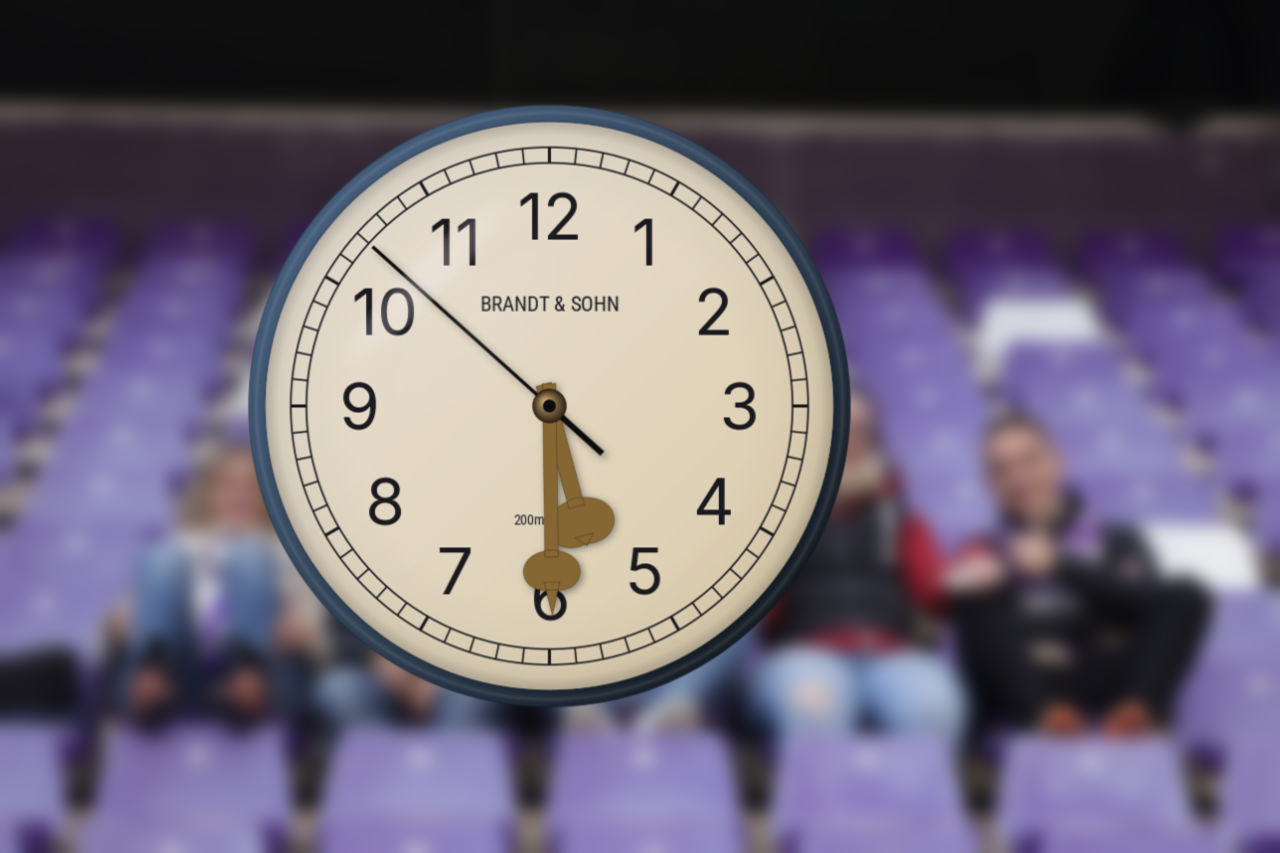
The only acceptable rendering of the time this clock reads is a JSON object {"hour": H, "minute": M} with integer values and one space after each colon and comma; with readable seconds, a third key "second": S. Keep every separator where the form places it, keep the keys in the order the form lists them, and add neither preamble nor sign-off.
{"hour": 5, "minute": 29, "second": 52}
